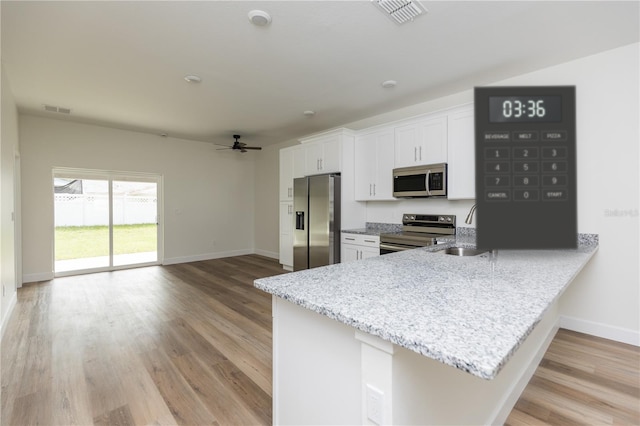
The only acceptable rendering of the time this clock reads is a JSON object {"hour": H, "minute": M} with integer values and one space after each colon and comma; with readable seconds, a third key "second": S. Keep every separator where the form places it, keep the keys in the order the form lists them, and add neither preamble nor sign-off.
{"hour": 3, "minute": 36}
